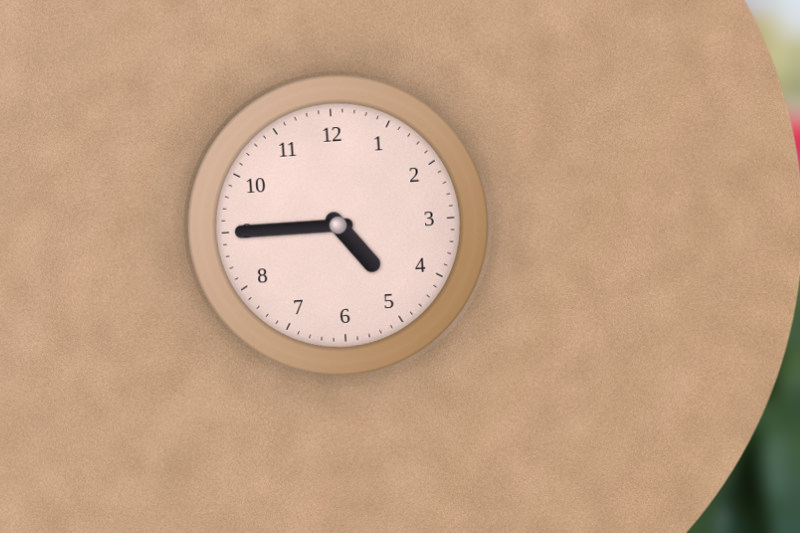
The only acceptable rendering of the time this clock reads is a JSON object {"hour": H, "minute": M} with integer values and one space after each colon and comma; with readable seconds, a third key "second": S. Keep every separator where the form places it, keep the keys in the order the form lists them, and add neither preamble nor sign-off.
{"hour": 4, "minute": 45}
